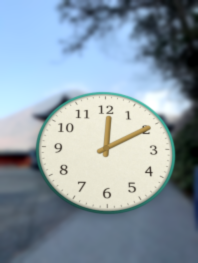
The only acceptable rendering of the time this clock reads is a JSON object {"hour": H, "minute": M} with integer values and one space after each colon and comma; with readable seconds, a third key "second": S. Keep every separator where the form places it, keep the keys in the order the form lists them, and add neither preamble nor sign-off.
{"hour": 12, "minute": 10}
